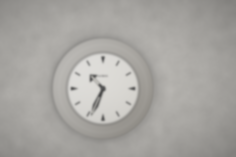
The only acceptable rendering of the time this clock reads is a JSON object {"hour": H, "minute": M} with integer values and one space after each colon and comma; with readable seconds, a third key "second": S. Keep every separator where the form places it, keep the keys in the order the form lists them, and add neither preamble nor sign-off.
{"hour": 10, "minute": 34}
